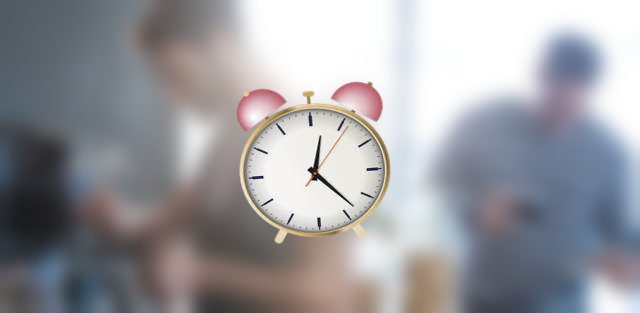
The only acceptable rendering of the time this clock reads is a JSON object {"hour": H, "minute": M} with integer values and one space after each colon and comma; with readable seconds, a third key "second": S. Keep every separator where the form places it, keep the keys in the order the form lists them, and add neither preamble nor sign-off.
{"hour": 12, "minute": 23, "second": 6}
